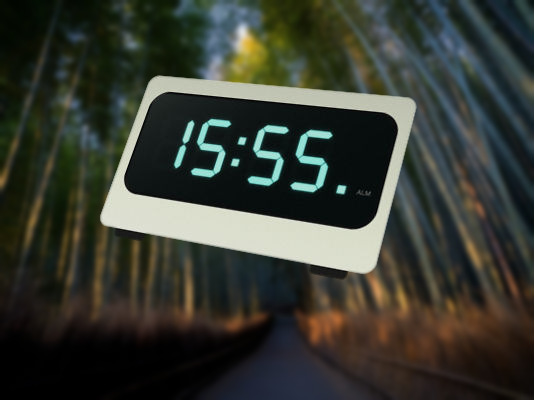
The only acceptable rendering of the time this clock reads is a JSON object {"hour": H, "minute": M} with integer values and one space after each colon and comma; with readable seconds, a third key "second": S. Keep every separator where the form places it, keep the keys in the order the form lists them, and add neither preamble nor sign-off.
{"hour": 15, "minute": 55}
